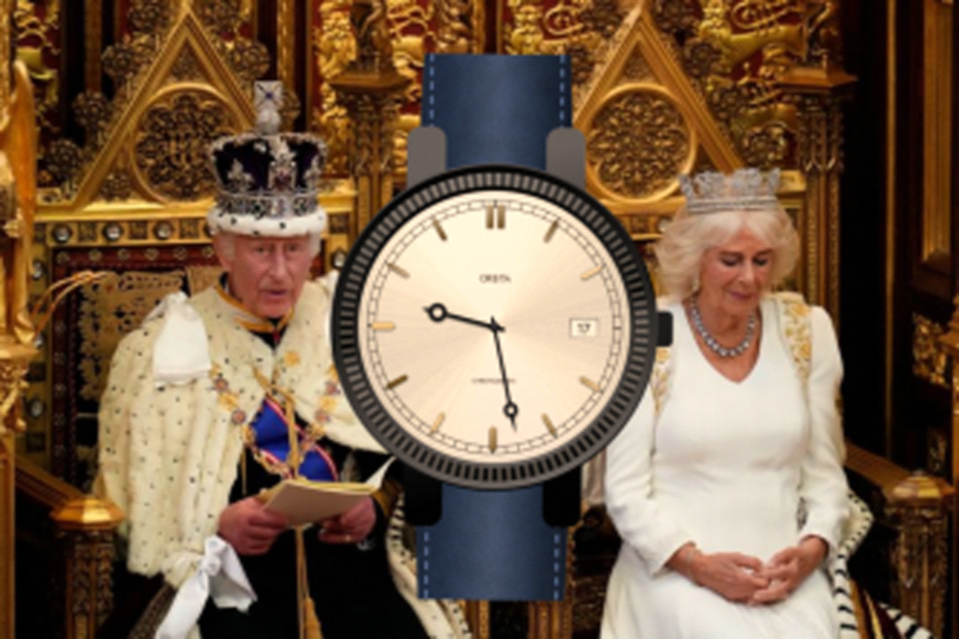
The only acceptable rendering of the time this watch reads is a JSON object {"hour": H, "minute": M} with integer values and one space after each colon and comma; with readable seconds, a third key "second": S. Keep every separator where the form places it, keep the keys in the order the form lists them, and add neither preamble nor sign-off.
{"hour": 9, "minute": 28}
